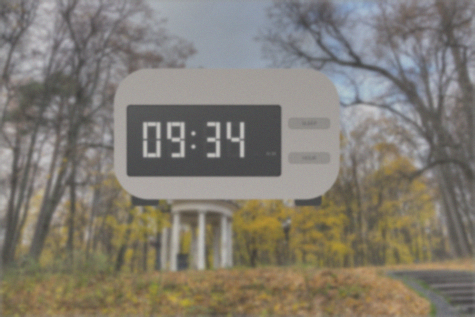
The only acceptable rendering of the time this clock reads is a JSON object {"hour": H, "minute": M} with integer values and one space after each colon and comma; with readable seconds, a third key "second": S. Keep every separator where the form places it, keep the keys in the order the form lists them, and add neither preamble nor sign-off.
{"hour": 9, "minute": 34}
